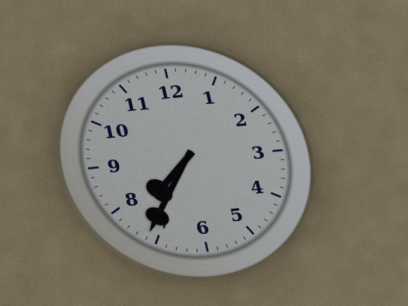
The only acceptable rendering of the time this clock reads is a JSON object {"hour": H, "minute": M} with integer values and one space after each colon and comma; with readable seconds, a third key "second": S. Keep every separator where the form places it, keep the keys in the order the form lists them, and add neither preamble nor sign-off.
{"hour": 7, "minute": 36}
